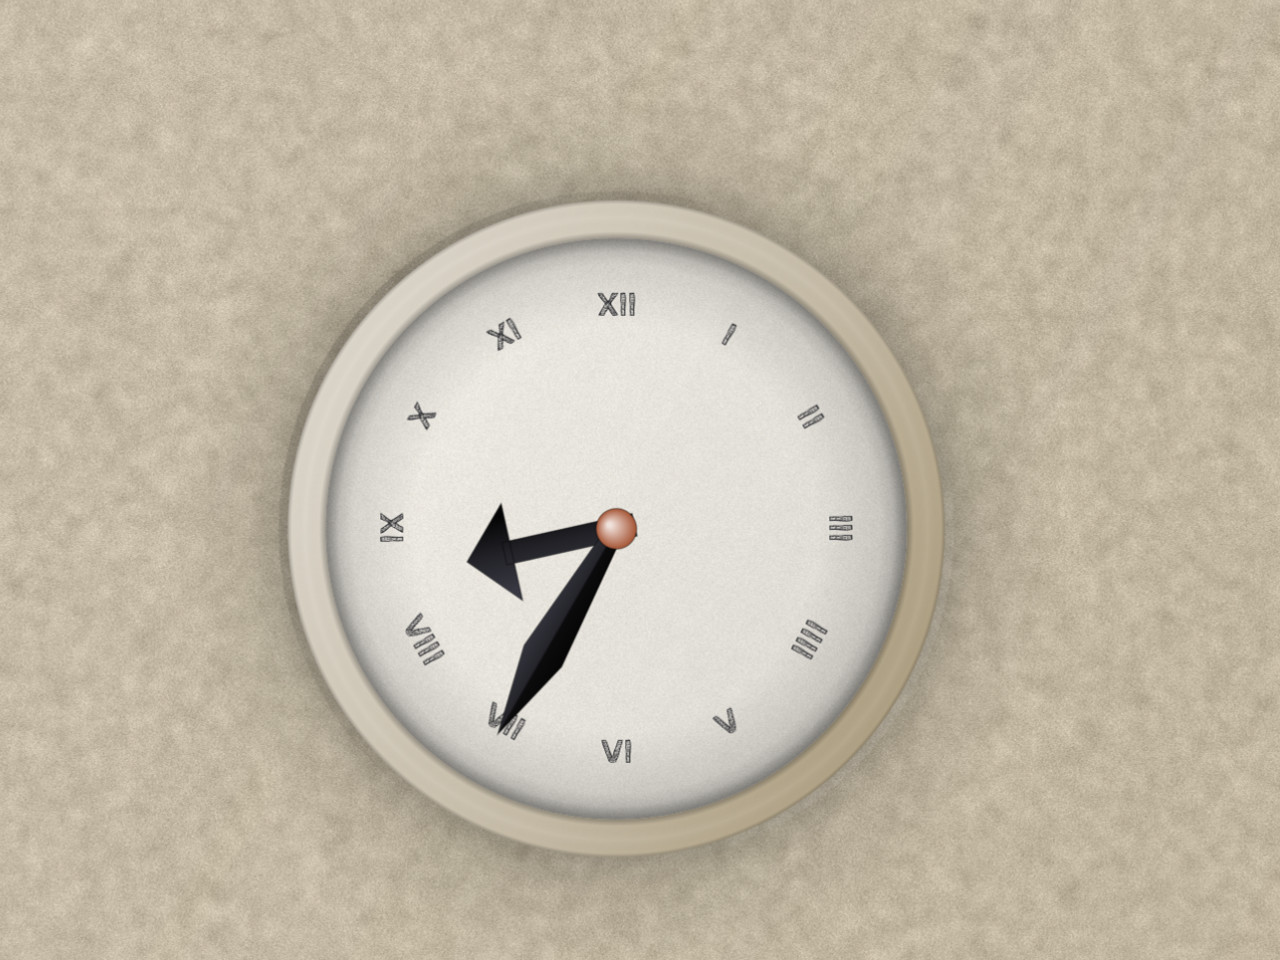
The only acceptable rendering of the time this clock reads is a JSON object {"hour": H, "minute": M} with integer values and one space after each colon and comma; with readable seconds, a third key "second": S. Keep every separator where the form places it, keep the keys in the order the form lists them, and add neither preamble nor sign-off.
{"hour": 8, "minute": 35}
